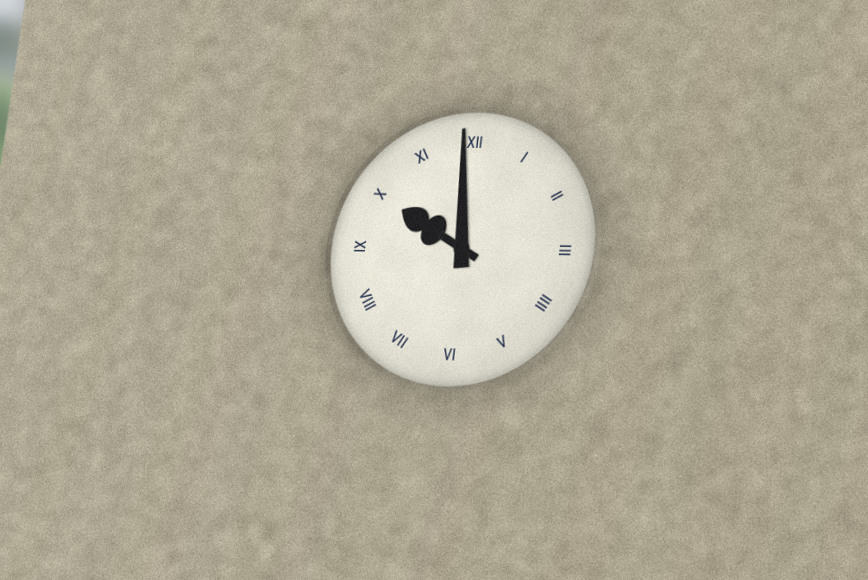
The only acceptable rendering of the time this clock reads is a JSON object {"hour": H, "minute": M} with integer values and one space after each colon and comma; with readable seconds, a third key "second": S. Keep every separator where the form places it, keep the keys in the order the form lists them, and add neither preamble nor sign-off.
{"hour": 9, "minute": 59}
